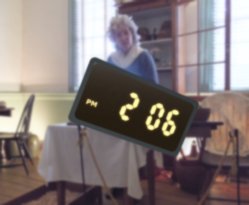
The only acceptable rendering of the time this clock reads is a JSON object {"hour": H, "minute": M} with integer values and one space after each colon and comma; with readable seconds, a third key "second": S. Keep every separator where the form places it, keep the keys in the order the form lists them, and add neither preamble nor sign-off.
{"hour": 2, "minute": 6}
